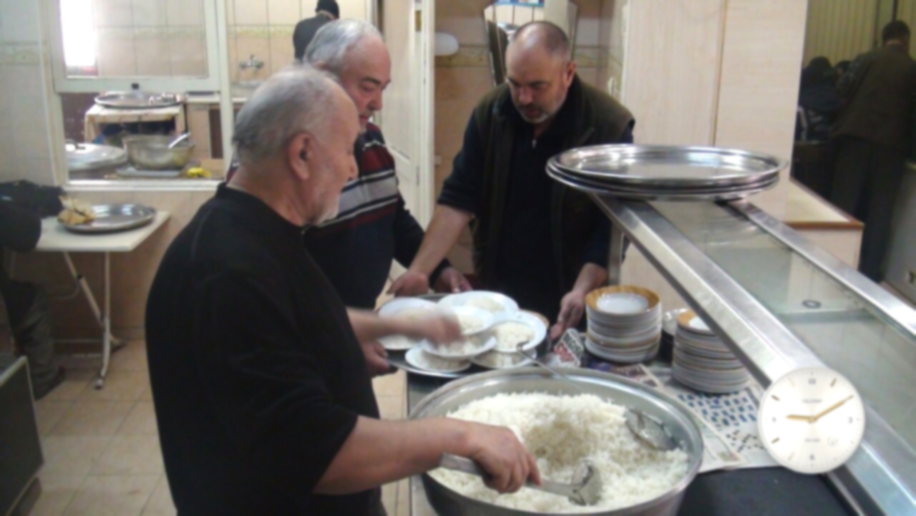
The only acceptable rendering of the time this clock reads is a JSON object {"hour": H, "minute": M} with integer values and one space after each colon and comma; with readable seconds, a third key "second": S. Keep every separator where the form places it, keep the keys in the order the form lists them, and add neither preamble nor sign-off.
{"hour": 9, "minute": 10}
